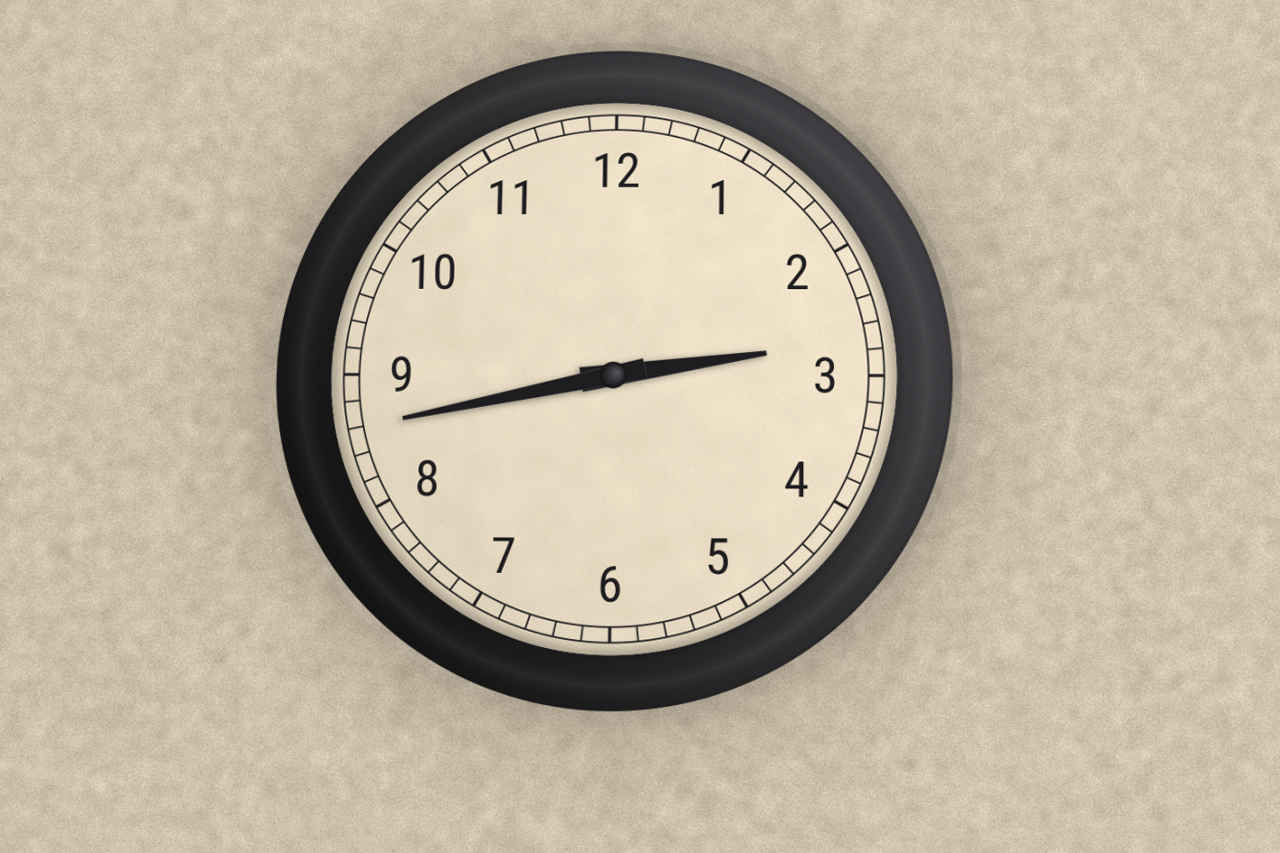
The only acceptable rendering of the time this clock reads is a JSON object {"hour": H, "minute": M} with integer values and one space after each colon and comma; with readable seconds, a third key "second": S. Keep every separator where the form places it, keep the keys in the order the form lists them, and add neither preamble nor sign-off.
{"hour": 2, "minute": 43}
